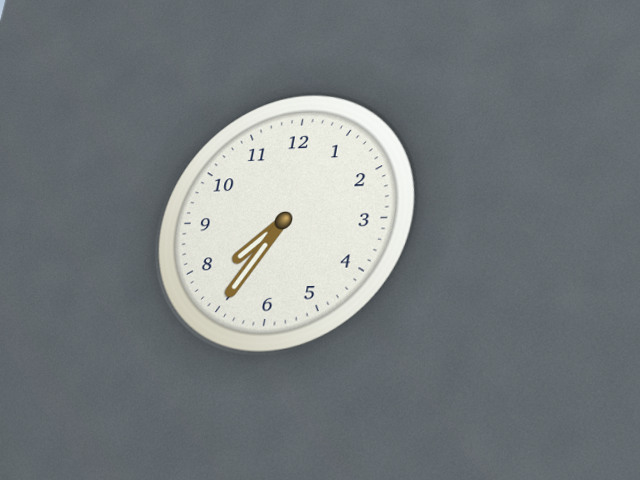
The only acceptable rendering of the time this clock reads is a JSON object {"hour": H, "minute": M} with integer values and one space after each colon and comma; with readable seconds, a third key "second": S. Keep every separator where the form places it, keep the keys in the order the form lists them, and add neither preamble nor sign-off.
{"hour": 7, "minute": 35}
